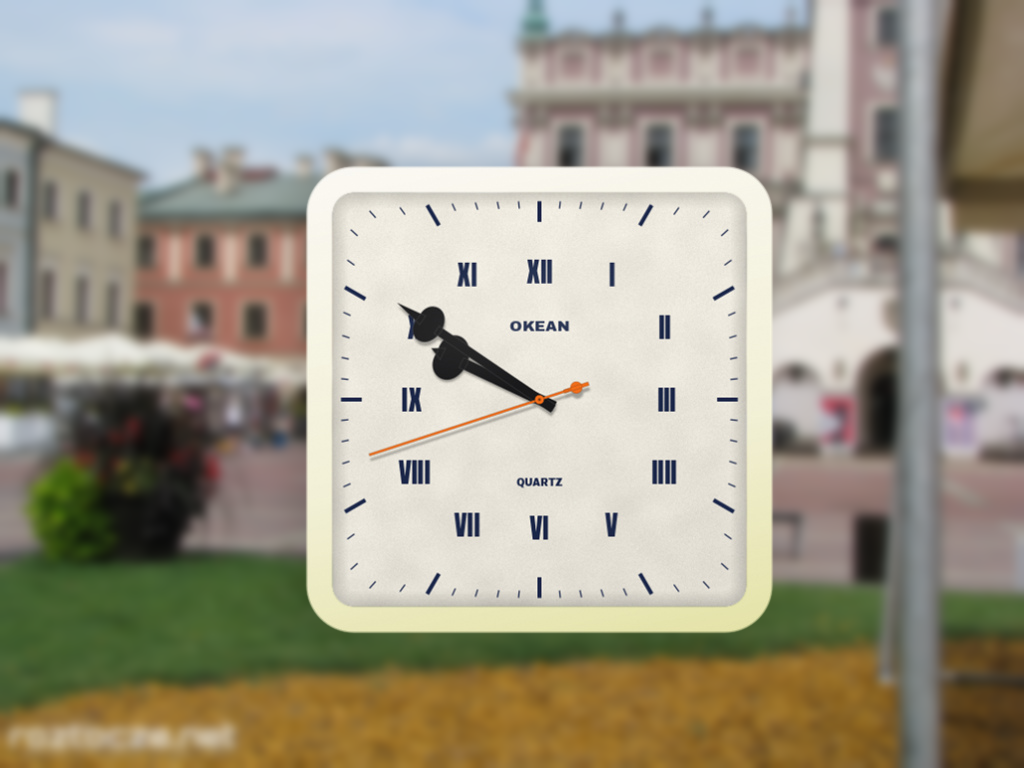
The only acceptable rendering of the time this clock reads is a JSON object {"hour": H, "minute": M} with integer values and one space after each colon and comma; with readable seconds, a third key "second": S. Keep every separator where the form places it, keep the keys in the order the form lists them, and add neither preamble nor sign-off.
{"hour": 9, "minute": 50, "second": 42}
